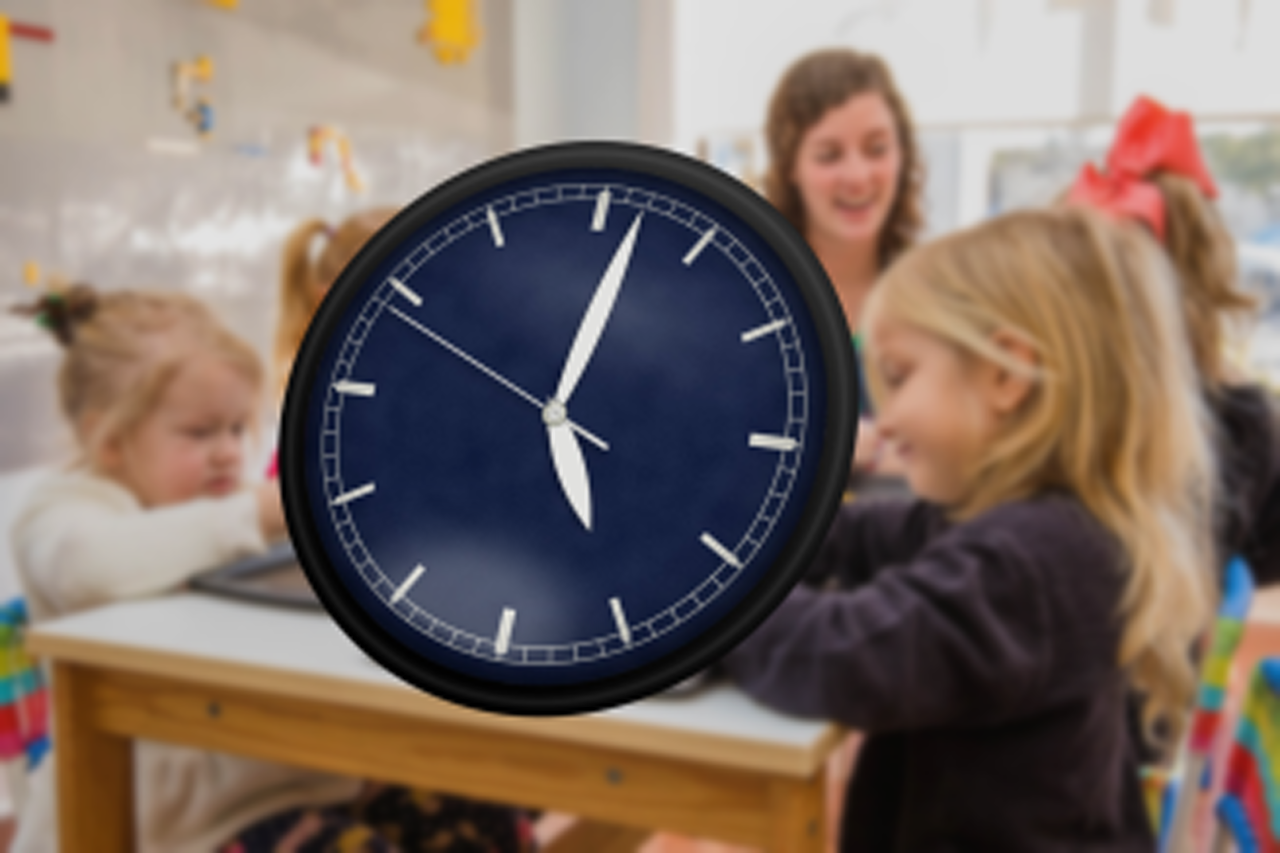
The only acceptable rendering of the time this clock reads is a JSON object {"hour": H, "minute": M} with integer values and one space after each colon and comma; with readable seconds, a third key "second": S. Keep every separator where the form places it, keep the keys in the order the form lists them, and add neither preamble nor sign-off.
{"hour": 5, "minute": 1, "second": 49}
